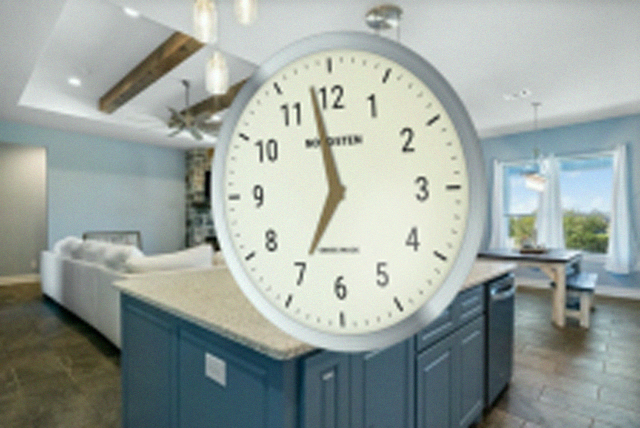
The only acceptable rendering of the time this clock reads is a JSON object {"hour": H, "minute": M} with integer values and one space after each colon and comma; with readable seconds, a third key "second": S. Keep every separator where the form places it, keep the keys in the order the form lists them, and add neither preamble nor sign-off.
{"hour": 6, "minute": 58}
